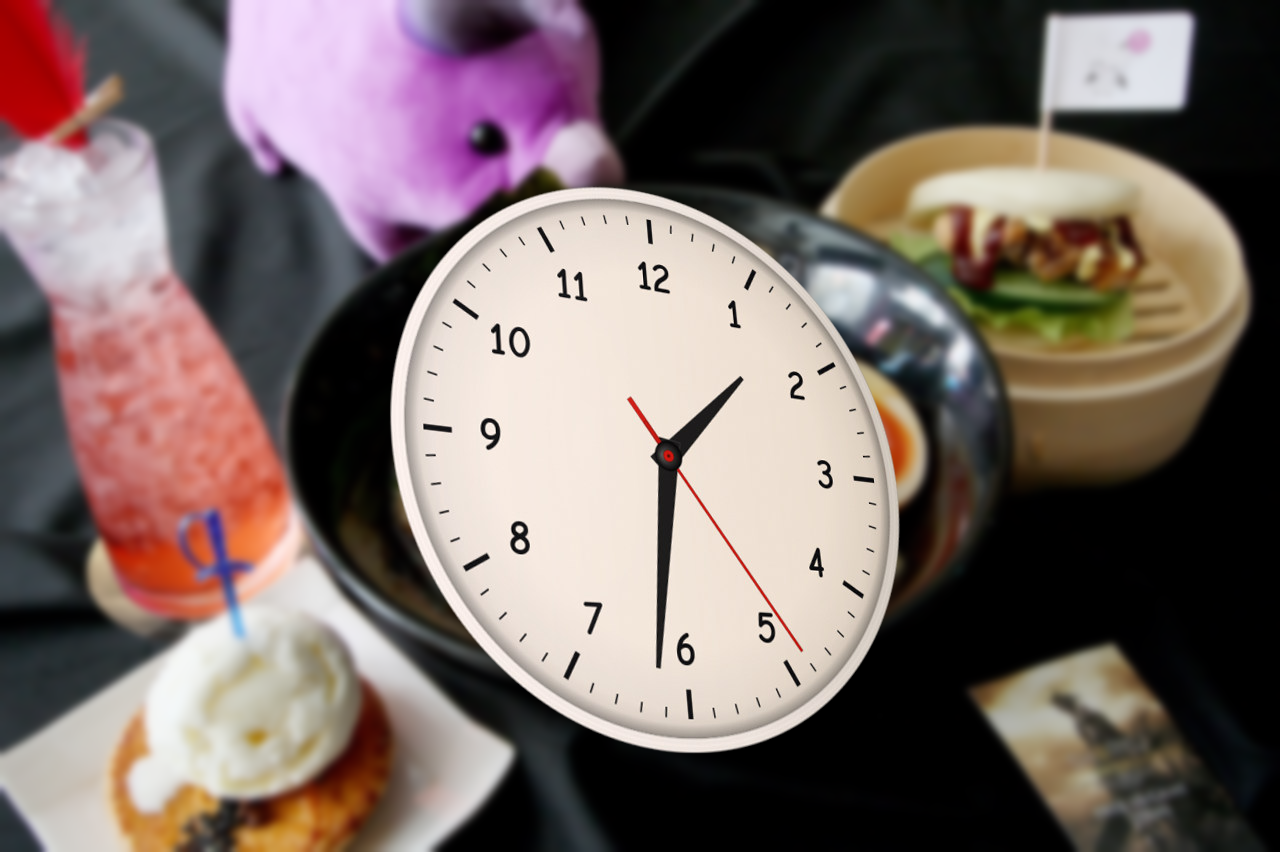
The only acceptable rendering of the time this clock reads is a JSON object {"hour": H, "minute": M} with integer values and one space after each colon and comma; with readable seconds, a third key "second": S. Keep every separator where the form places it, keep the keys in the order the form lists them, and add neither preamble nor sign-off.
{"hour": 1, "minute": 31, "second": 24}
